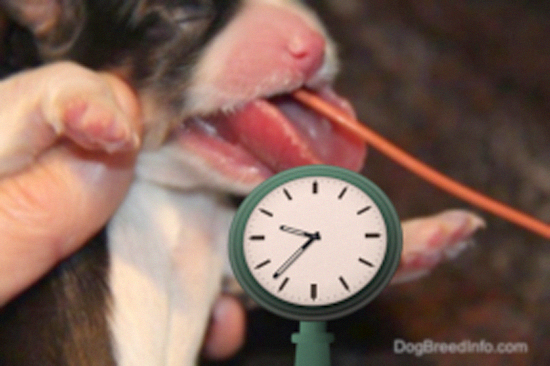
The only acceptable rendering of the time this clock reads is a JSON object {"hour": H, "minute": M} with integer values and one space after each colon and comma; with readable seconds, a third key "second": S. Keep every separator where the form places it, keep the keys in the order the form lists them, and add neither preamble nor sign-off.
{"hour": 9, "minute": 37}
